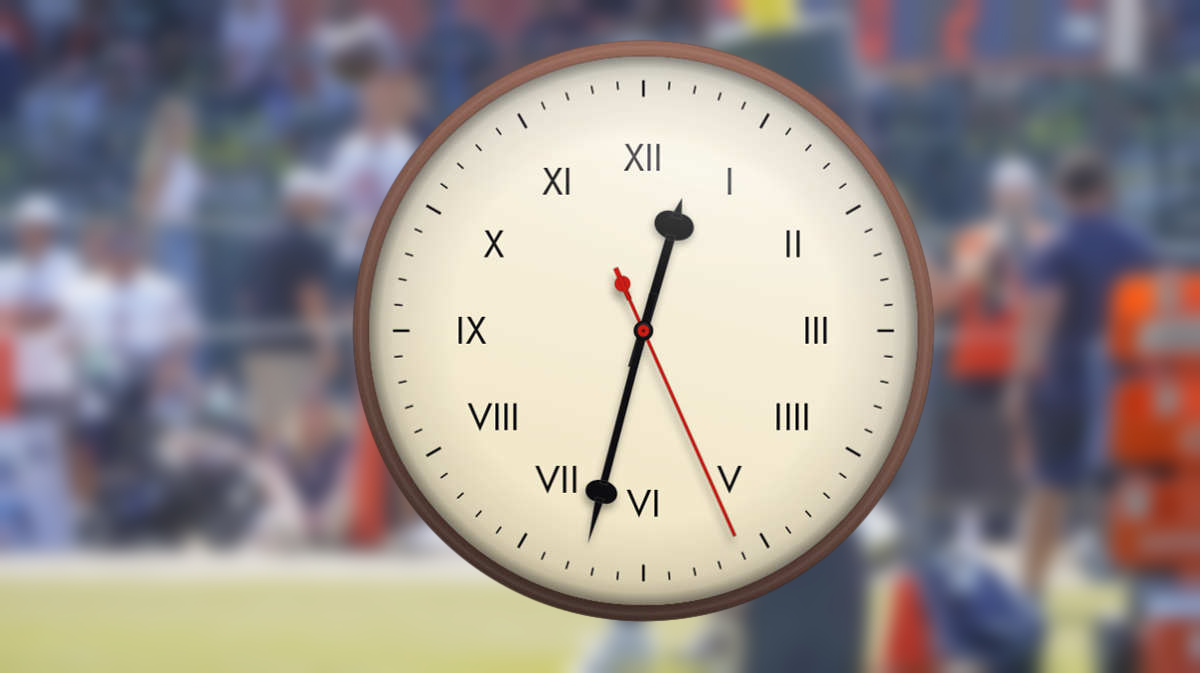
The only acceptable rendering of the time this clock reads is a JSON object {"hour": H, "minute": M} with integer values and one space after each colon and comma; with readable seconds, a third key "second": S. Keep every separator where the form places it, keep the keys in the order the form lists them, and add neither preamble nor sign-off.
{"hour": 12, "minute": 32, "second": 26}
